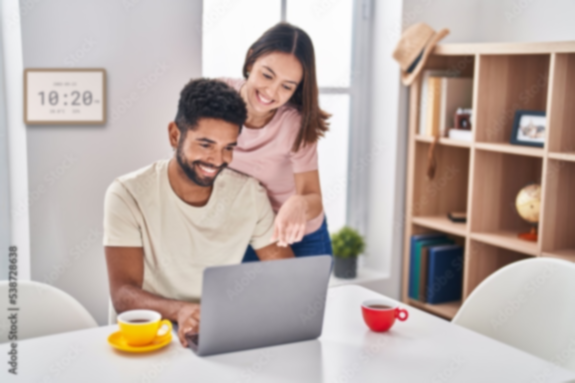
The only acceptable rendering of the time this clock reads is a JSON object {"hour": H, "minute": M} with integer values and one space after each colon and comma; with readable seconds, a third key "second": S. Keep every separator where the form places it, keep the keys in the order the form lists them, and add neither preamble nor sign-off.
{"hour": 10, "minute": 20}
